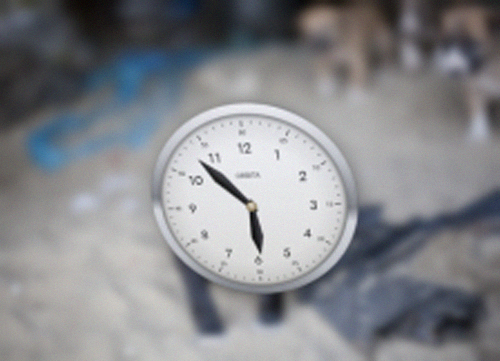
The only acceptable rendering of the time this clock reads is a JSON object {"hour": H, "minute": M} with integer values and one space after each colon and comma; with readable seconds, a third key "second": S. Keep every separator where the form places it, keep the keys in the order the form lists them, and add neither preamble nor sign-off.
{"hour": 5, "minute": 53}
